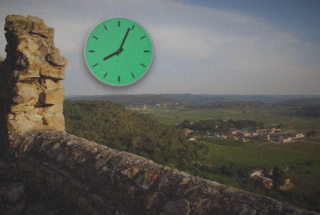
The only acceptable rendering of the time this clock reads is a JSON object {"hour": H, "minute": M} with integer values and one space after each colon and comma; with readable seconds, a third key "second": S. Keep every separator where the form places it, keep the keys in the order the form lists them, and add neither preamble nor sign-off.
{"hour": 8, "minute": 4}
